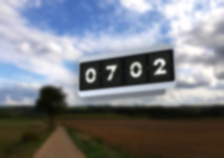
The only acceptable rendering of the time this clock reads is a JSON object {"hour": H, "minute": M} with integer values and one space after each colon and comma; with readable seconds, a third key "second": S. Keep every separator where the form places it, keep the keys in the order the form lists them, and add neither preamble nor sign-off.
{"hour": 7, "minute": 2}
